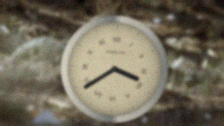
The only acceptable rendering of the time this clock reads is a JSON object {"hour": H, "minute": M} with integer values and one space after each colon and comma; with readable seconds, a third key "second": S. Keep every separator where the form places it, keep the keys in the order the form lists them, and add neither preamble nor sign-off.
{"hour": 3, "minute": 39}
